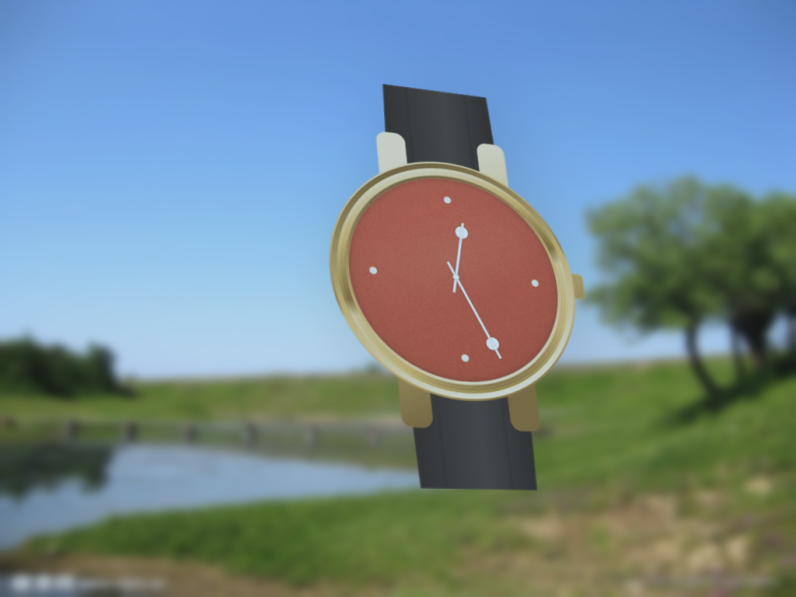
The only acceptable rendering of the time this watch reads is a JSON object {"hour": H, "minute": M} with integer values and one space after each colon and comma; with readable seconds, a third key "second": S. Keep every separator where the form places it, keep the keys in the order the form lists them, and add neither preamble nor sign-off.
{"hour": 12, "minute": 26}
